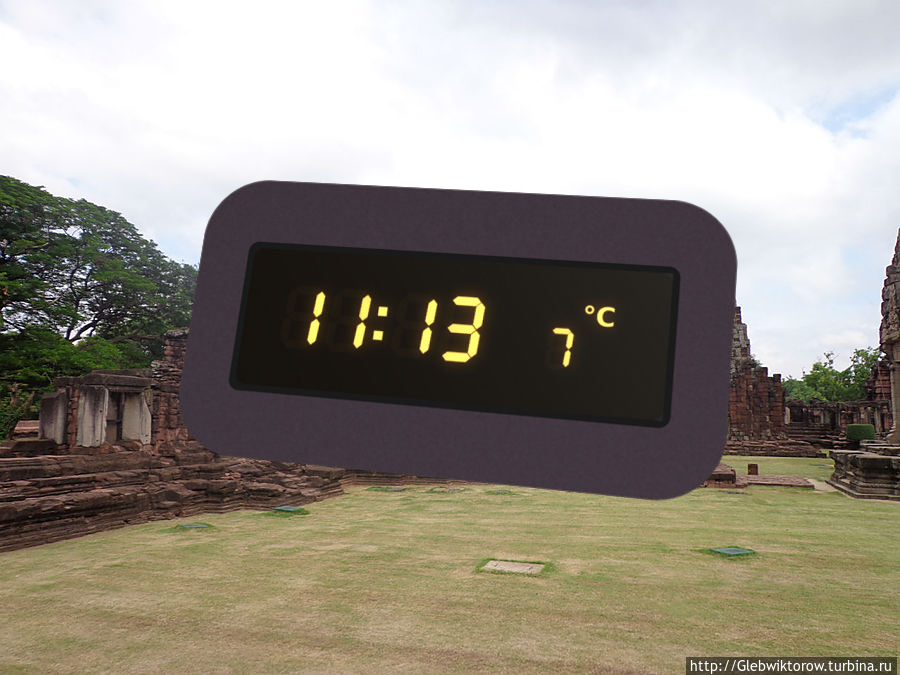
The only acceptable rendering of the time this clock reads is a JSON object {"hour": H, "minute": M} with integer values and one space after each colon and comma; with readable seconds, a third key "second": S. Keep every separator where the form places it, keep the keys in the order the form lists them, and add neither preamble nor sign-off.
{"hour": 11, "minute": 13}
